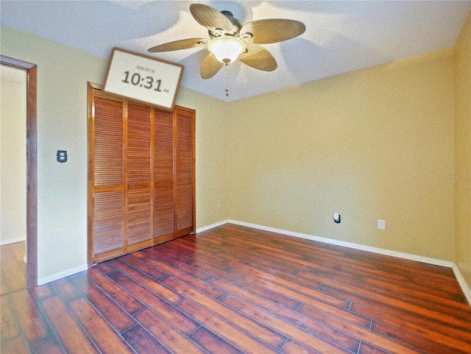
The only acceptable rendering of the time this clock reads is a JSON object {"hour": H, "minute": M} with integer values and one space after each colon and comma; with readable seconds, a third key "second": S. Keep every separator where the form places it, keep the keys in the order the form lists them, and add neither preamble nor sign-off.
{"hour": 10, "minute": 31}
